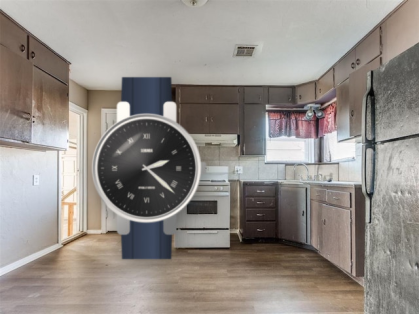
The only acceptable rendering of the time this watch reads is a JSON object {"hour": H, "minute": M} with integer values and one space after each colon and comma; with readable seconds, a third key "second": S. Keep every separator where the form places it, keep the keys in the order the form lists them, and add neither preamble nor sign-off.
{"hour": 2, "minute": 22}
